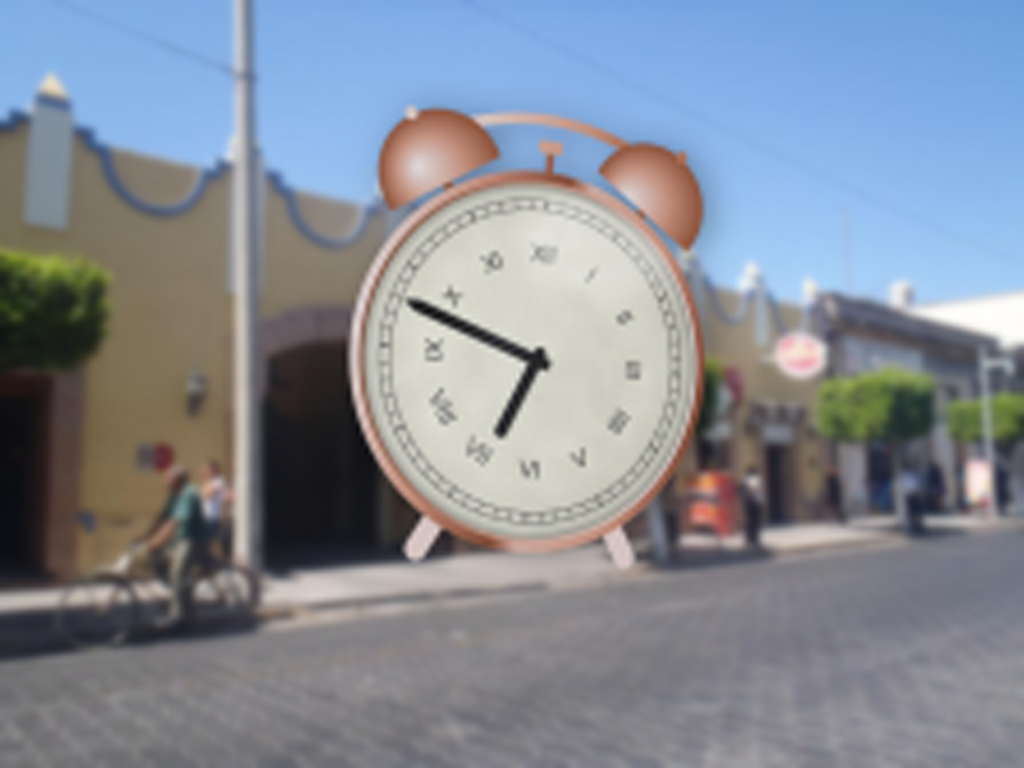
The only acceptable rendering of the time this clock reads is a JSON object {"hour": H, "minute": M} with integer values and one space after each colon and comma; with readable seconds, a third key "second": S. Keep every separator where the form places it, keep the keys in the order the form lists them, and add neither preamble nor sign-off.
{"hour": 6, "minute": 48}
